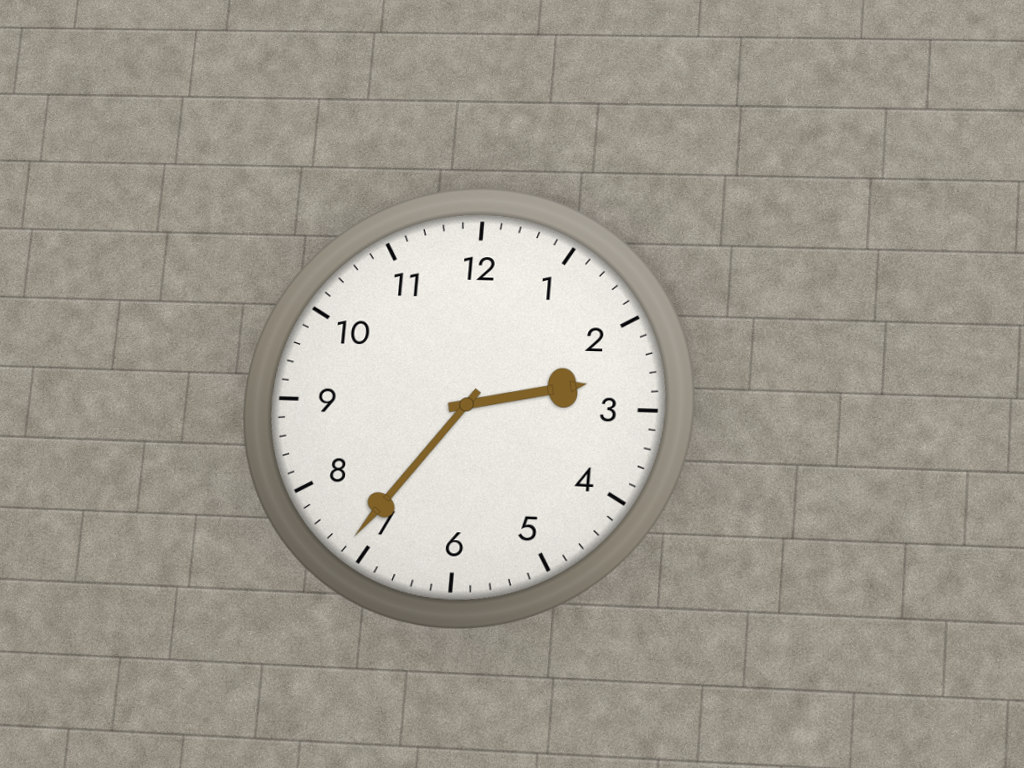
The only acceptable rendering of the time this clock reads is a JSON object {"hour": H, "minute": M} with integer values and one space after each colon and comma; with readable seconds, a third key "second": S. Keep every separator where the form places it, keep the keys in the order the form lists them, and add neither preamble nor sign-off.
{"hour": 2, "minute": 36}
